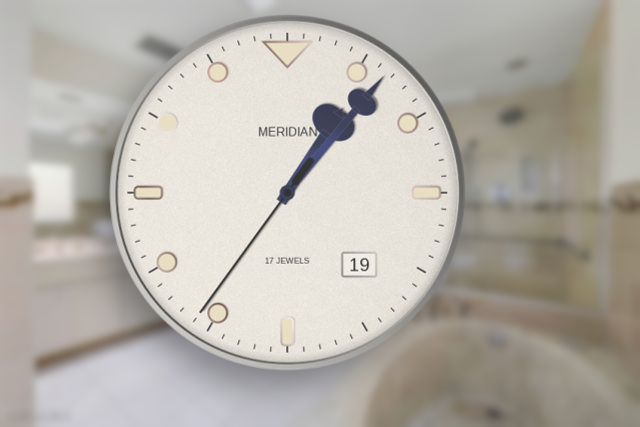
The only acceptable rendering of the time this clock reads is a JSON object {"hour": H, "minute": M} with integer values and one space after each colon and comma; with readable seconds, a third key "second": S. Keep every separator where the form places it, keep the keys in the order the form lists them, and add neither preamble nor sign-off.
{"hour": 1, "minute": 6, "second": 36}
